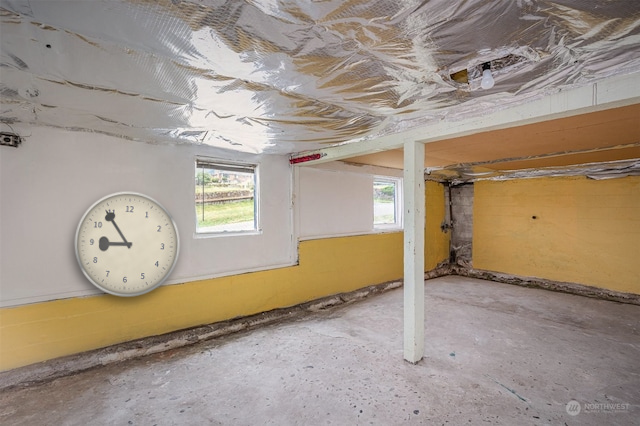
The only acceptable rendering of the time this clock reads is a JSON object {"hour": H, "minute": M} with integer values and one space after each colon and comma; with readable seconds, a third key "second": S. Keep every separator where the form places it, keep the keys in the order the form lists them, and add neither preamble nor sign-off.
{"hour": 8, "minute": 54}
